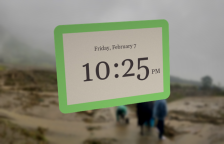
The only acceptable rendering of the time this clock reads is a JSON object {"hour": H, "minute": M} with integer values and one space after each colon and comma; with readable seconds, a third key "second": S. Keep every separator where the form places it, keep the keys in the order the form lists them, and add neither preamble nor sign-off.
{"hour": 10, "minute": 25}
